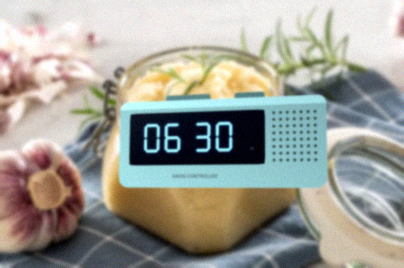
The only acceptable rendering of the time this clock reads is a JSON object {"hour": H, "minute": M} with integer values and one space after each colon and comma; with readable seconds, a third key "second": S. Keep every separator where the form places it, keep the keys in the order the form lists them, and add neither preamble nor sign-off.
{"hour": 6, "minute": 30}
